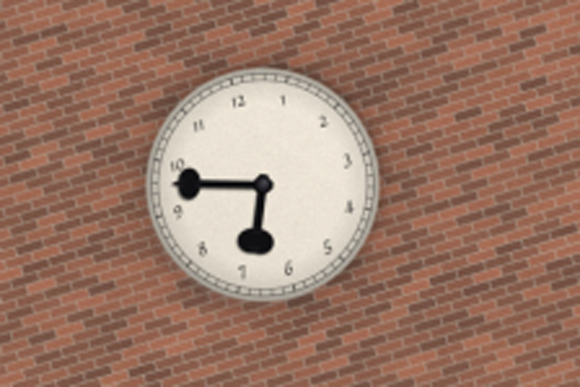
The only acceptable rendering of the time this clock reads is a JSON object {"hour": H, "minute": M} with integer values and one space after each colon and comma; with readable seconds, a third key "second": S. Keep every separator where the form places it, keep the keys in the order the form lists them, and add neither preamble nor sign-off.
{"hour": 6, "minute": 48}
